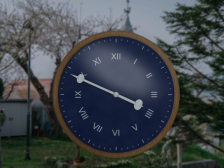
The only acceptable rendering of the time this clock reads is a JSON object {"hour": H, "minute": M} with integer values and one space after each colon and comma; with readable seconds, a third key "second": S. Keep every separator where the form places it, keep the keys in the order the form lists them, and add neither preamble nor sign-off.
{"hour": 3, "minute": 49}
